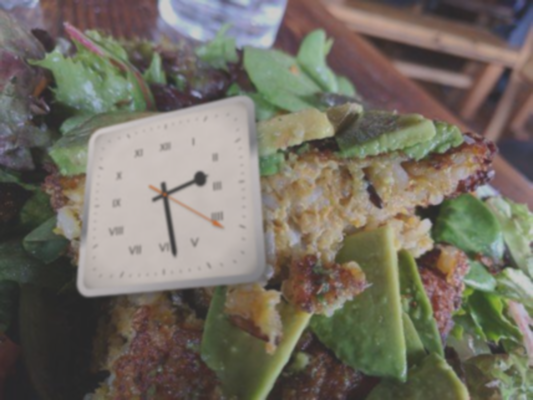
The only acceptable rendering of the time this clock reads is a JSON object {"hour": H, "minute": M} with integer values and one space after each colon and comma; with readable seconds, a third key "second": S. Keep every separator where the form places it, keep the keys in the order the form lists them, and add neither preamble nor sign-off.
{"hour": 2, "minute": 28, "second": 21}
